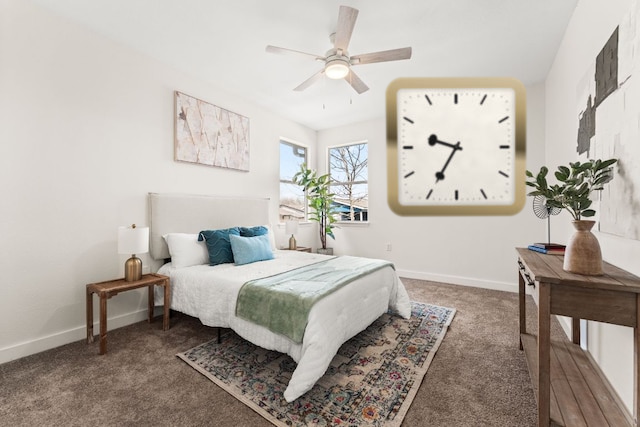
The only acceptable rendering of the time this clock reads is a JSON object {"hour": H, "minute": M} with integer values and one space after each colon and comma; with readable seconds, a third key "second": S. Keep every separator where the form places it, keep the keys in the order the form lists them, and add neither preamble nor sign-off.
{"hour": 9, "minute": 35}
